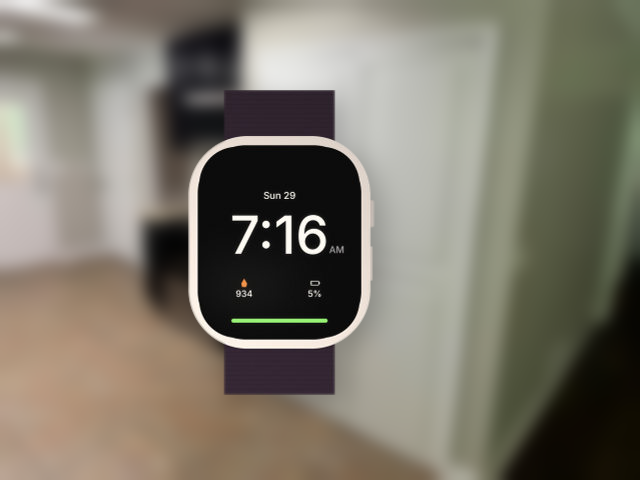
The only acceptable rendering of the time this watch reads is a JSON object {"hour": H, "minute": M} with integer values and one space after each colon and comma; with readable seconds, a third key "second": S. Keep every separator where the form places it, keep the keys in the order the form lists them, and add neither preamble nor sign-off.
{"hour": 7, "minute": 16}
